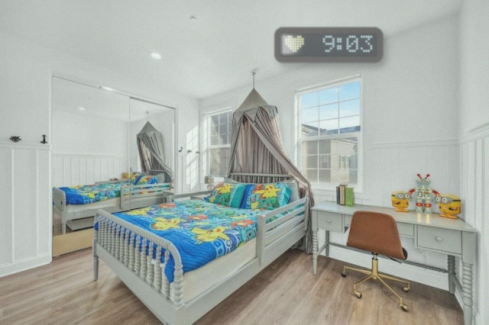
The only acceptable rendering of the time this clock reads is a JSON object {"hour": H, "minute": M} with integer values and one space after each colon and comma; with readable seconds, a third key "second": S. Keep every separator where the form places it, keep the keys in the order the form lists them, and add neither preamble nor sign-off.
{"hour": 9, "minute": 3}
